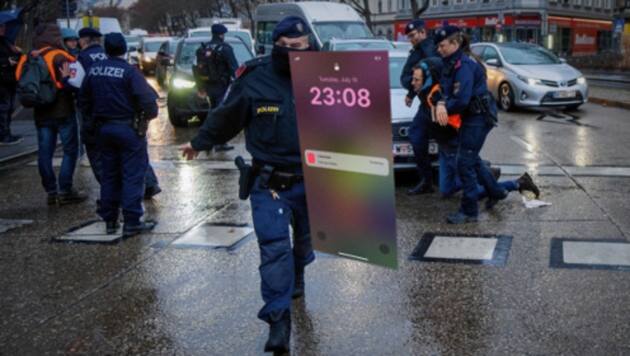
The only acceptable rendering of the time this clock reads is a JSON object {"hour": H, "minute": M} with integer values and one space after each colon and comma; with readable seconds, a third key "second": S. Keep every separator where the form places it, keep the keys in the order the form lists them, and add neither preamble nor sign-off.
{"hour": 23, "minute": 8}
